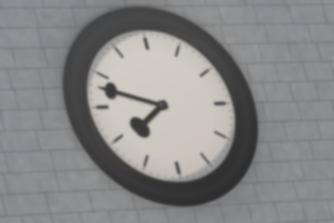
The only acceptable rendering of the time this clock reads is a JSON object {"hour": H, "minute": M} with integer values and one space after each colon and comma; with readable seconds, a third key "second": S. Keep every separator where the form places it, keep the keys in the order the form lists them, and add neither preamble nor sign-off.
{"hour": 7, "minute": 48}
